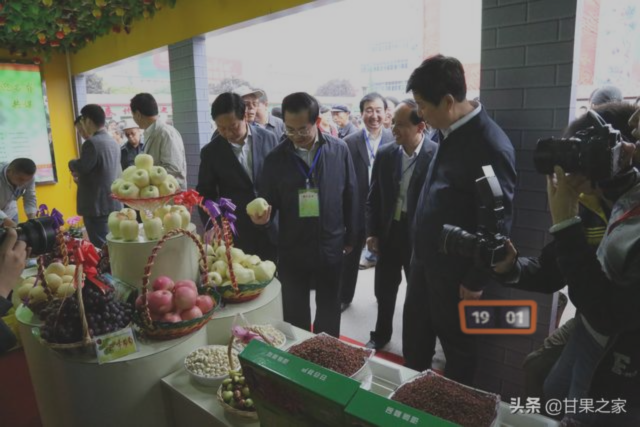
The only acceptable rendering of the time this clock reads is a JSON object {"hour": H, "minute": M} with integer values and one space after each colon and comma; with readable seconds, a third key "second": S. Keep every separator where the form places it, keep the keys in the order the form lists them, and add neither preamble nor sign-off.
{"hour": 19, "minute": 1}
